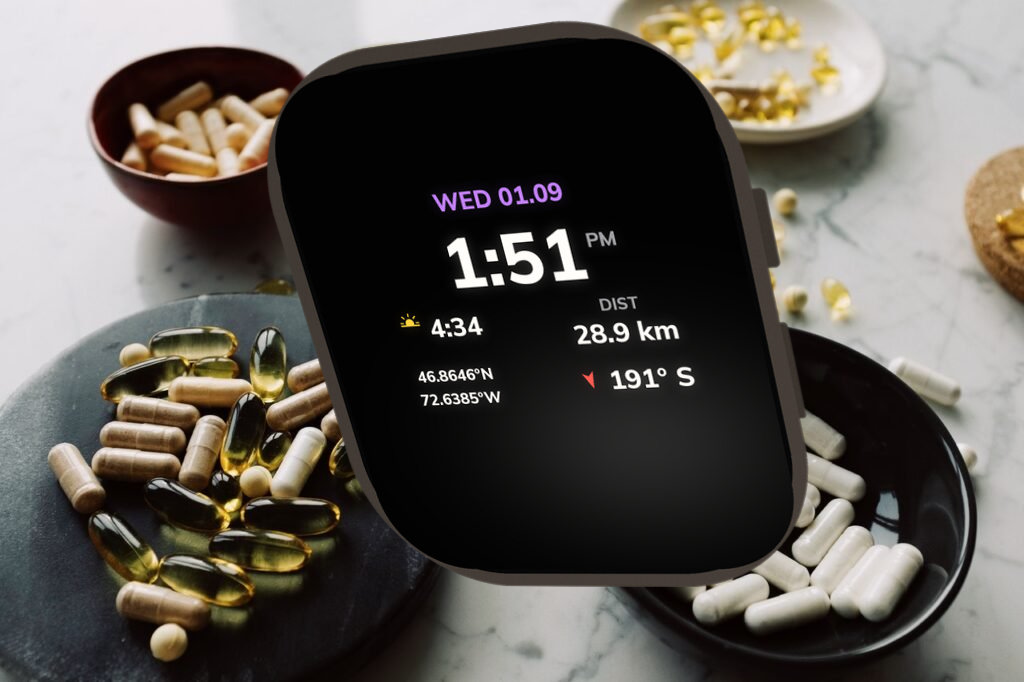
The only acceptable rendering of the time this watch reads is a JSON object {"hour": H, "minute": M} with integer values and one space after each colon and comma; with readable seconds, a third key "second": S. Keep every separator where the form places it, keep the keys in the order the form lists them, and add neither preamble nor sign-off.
{"hour": 1, "minute": 51}
